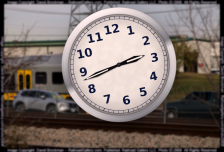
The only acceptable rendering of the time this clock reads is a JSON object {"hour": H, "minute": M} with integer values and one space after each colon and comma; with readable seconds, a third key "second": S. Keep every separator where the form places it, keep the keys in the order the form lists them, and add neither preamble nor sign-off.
{"hour": 2, "minute": 43}
